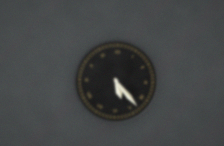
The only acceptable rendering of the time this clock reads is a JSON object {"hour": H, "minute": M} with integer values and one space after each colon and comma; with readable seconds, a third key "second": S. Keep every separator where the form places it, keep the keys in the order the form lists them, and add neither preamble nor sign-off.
{"hour": 5, "minute": 23}
